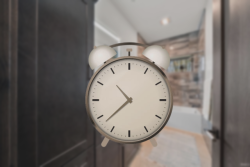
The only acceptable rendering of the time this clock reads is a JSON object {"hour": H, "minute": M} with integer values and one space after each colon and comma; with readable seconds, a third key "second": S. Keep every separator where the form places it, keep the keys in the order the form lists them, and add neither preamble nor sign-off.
{"hour": 10, "minute": 38}
